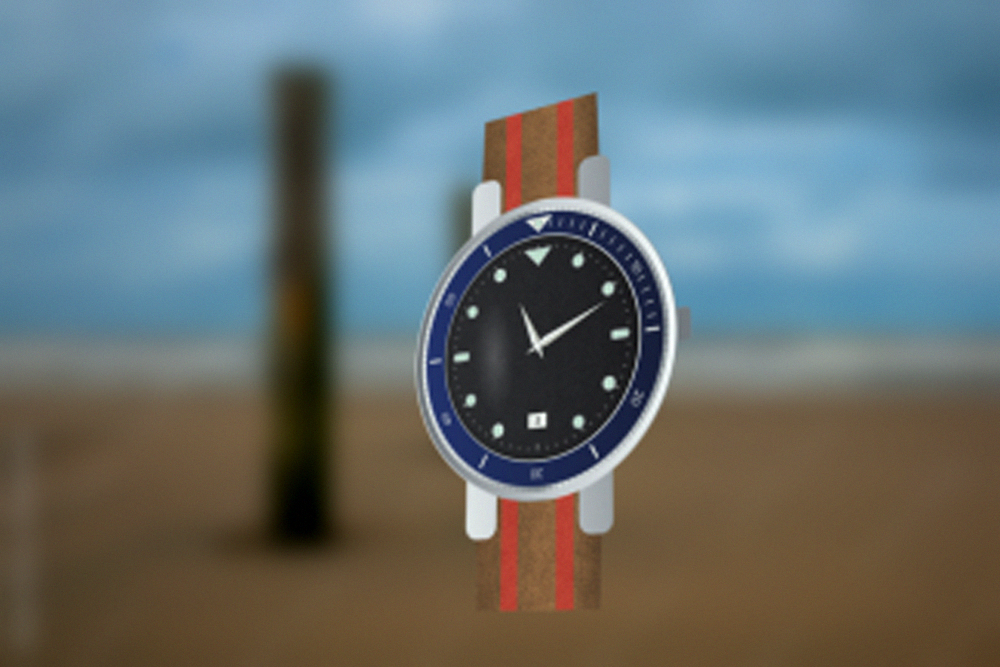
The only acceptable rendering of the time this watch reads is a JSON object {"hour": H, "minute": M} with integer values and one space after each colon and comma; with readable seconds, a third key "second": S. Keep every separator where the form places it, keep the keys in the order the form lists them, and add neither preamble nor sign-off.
{"hour": 11, "minute": 11}
